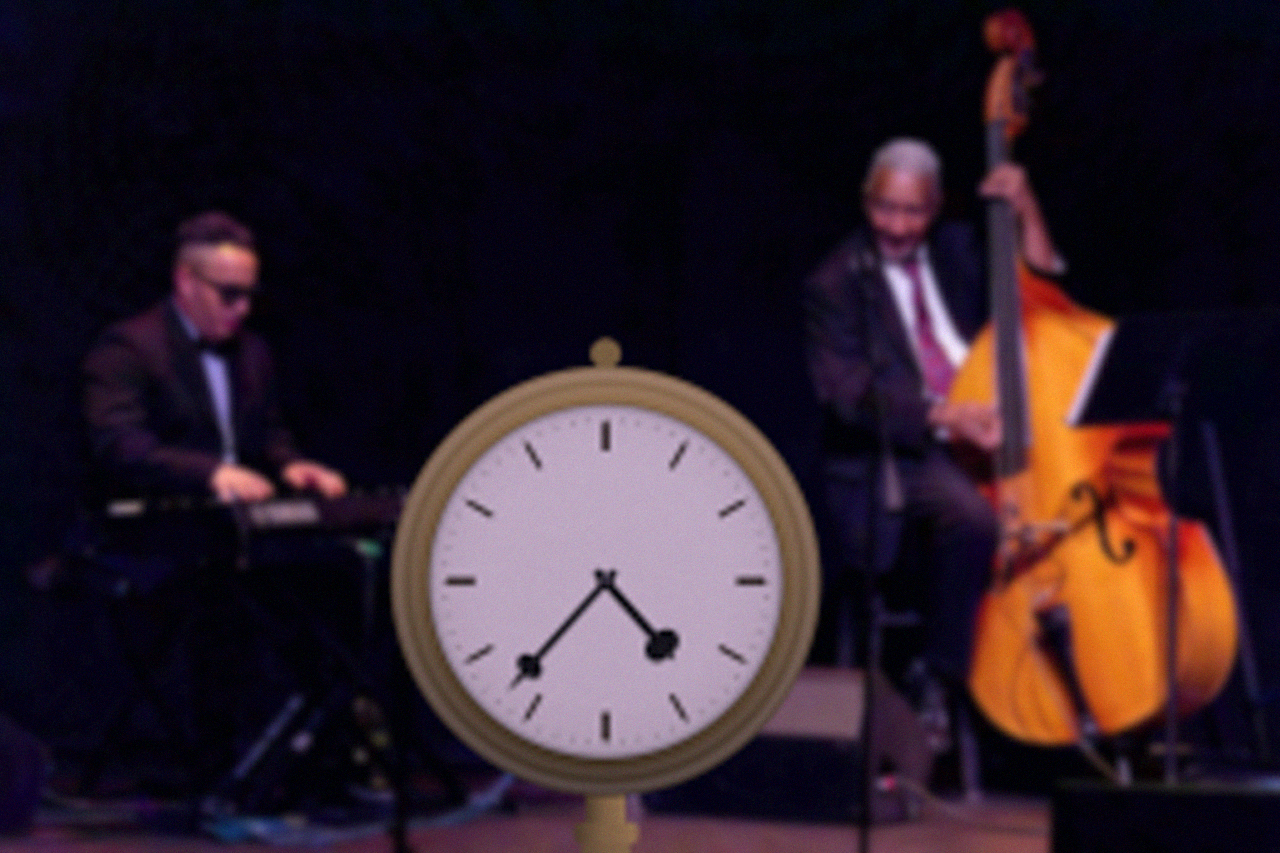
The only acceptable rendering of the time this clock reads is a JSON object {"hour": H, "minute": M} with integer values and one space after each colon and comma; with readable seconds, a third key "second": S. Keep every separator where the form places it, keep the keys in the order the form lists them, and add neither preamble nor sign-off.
{"hour": 4, "minute": 37}
